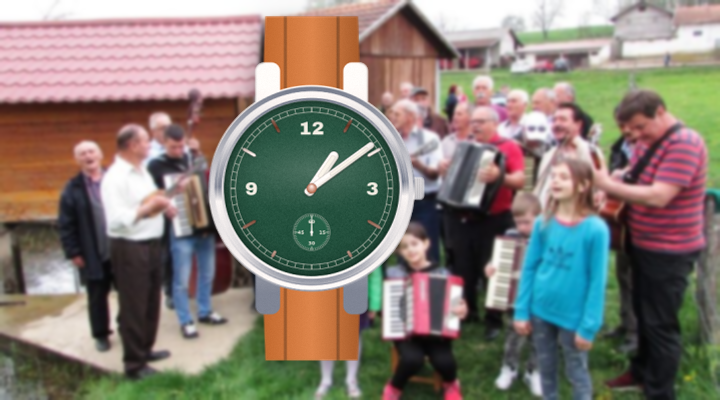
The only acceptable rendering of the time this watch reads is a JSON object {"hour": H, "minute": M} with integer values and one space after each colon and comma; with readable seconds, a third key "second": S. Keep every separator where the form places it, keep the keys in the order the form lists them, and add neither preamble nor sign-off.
{"hour": 1, "minute": 9}
